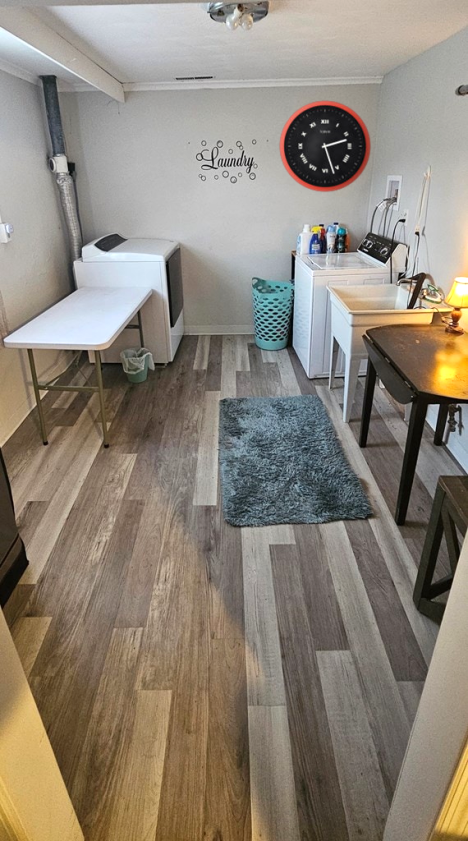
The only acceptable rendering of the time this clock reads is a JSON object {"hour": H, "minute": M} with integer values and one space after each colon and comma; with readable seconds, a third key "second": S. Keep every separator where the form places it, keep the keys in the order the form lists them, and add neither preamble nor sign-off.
{"hour": 2, "minute": 27}
